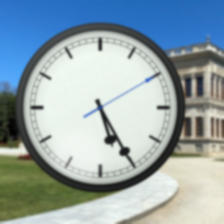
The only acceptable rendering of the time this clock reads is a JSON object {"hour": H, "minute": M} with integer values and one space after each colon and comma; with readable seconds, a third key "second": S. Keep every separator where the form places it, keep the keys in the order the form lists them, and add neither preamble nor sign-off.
{"hour": 5, "minute": 25, "second": 10}
